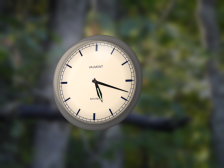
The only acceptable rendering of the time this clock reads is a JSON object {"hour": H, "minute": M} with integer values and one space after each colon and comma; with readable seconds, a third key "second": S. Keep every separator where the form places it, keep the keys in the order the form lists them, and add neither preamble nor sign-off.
{"hour": 5, "minute": 18}
